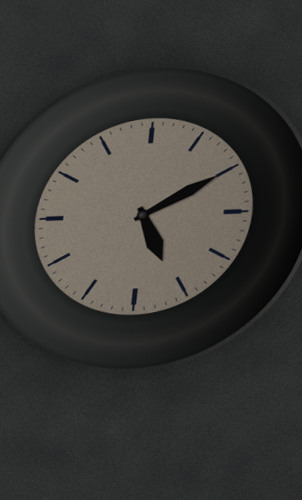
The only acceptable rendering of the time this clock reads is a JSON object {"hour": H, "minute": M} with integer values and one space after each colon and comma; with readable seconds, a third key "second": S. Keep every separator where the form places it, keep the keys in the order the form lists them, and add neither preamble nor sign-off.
{"hour": 5, "minute": 10}
